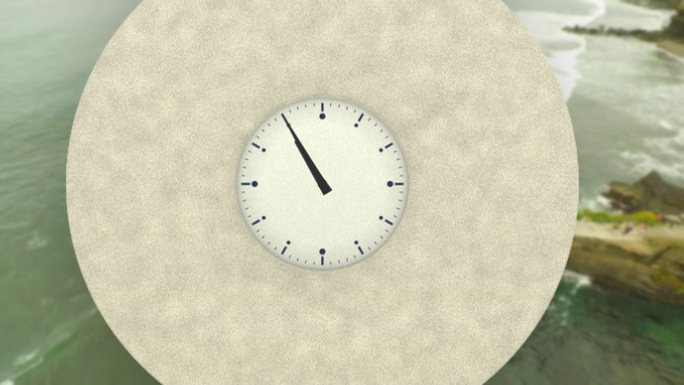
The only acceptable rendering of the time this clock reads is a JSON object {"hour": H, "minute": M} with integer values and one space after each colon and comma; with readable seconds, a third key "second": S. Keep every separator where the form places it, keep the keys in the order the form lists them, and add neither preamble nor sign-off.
{"hour": 10, "minute": 55}
